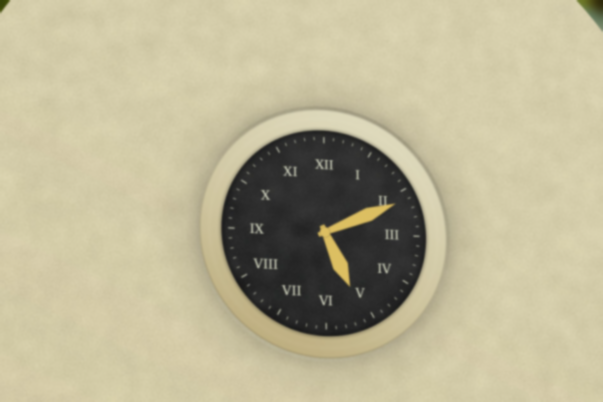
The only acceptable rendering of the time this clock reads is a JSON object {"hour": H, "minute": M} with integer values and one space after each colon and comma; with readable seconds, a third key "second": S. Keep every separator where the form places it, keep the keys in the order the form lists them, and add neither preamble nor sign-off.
{"hour": 5, "minute": 11}
